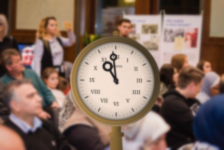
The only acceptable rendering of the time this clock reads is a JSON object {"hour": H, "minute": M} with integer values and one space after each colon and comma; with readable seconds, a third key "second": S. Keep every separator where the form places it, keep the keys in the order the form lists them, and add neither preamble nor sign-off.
{"hour": 10, "minute": 59}
